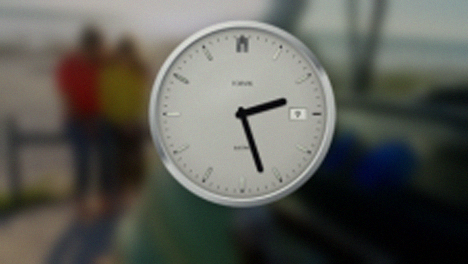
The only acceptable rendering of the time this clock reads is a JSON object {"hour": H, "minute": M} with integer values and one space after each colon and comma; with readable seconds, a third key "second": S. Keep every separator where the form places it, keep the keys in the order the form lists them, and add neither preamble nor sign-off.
{"hour": 2, "minute": 27}
